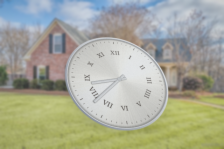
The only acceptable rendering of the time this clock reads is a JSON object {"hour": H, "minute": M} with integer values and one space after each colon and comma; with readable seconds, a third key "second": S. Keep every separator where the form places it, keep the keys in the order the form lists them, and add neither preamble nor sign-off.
{"hour": 8, "minute": 38}
